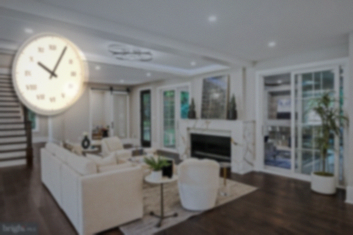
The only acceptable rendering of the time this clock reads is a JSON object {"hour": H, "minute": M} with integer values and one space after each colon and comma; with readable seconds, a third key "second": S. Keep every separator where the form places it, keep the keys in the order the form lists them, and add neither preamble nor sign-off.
{"hour": 10, "minute": 5}
